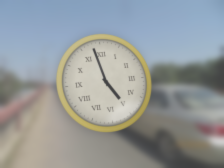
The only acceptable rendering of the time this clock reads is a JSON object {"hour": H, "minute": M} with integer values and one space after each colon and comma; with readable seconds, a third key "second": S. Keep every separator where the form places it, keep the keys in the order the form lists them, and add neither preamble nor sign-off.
{"hour": 4, "minute": 58}
